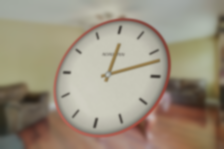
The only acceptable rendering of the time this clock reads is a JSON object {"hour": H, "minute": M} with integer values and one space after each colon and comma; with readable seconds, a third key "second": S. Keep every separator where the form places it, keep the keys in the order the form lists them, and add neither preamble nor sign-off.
{"hour": 12, "minute": 12}
